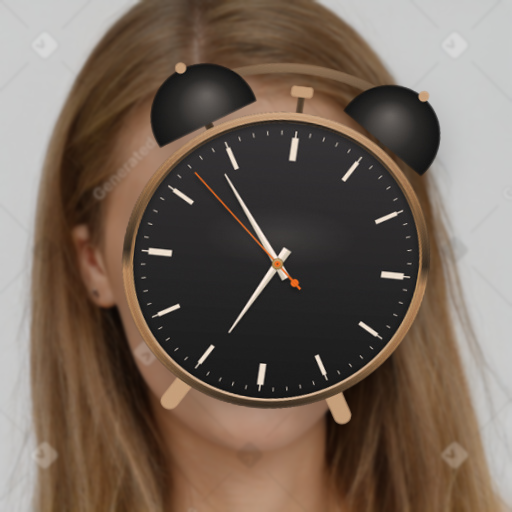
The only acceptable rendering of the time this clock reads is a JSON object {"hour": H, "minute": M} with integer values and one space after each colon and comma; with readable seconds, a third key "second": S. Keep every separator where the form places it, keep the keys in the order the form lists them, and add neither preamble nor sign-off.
{"hour": 6, "minute": 53, "second": 52}
